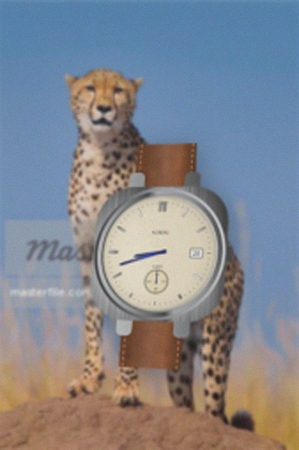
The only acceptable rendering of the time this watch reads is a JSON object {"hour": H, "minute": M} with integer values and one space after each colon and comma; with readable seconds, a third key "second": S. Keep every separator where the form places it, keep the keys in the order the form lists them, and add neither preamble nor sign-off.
{"hour": 8, "minute": 42}
